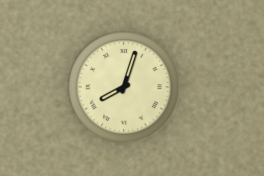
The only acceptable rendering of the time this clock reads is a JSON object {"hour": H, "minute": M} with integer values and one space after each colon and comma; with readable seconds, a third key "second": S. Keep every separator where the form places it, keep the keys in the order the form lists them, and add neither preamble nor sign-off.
{"hour": 8, "minute": 3}
